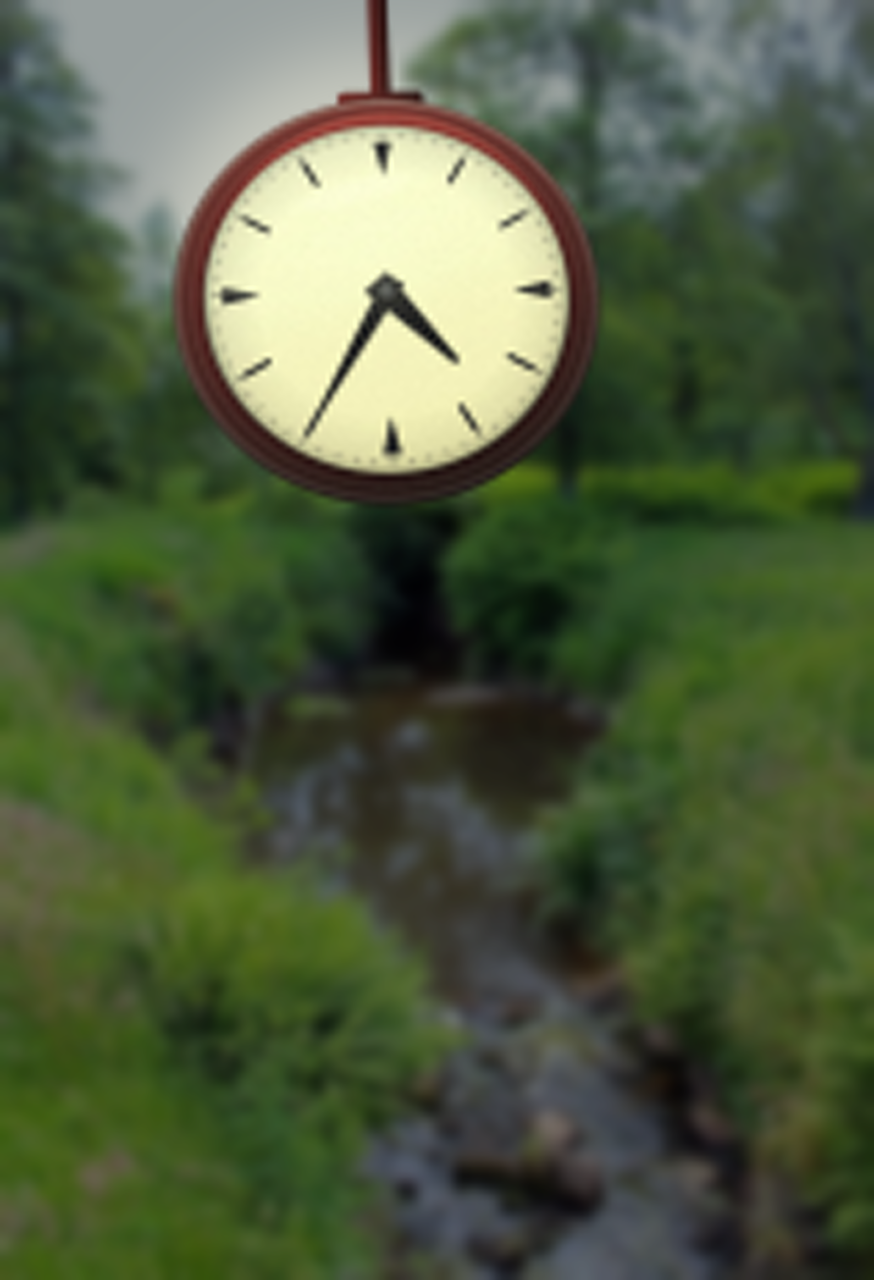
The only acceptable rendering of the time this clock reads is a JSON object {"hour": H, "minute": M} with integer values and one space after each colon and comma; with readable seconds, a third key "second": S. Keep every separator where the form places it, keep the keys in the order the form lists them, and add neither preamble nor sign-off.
{"hour": 4, "minute": 35}
